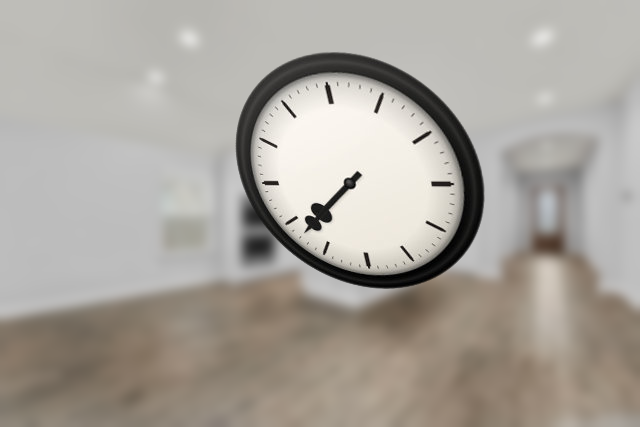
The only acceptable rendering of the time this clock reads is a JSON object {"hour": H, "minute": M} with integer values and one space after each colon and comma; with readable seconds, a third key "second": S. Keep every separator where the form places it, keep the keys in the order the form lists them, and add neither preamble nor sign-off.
{"hour": 7, "minute": 38}
